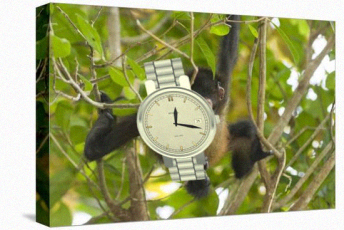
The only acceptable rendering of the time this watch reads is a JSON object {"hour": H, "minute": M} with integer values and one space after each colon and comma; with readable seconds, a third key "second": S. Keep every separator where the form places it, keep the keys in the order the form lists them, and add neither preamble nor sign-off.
{"hour": 12, "minute": 18}
